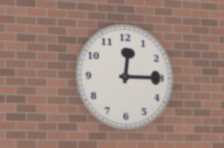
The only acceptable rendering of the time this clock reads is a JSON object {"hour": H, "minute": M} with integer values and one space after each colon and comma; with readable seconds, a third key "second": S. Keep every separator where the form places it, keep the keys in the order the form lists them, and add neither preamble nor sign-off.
{"hour": 12, "minute": 15}
